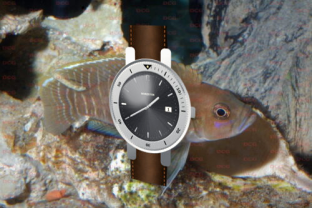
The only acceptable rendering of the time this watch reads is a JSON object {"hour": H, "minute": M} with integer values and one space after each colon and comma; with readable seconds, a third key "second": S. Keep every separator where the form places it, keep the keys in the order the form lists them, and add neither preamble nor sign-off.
{"hour": 1, "minute": 40}
